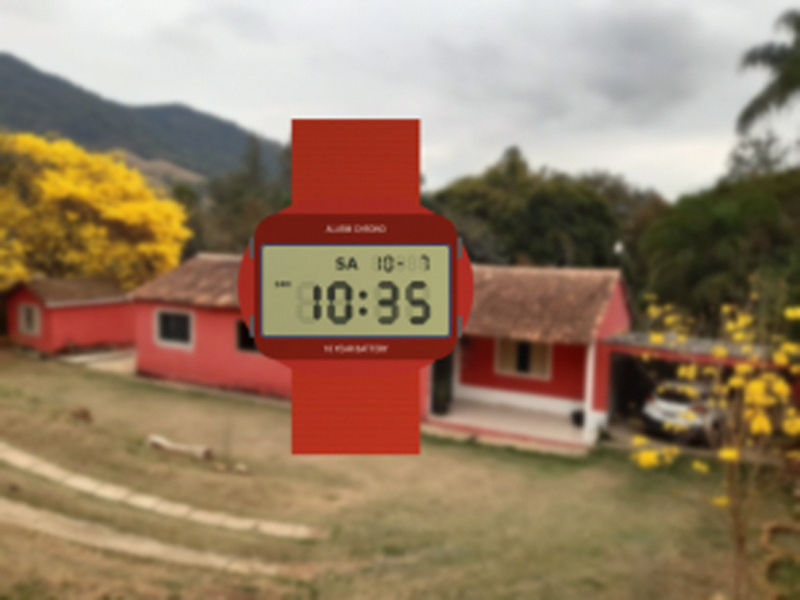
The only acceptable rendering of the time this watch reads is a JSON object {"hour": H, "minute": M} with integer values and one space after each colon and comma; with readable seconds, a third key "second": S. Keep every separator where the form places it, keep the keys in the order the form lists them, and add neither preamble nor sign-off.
{"hour": 10, "minute": 35}
